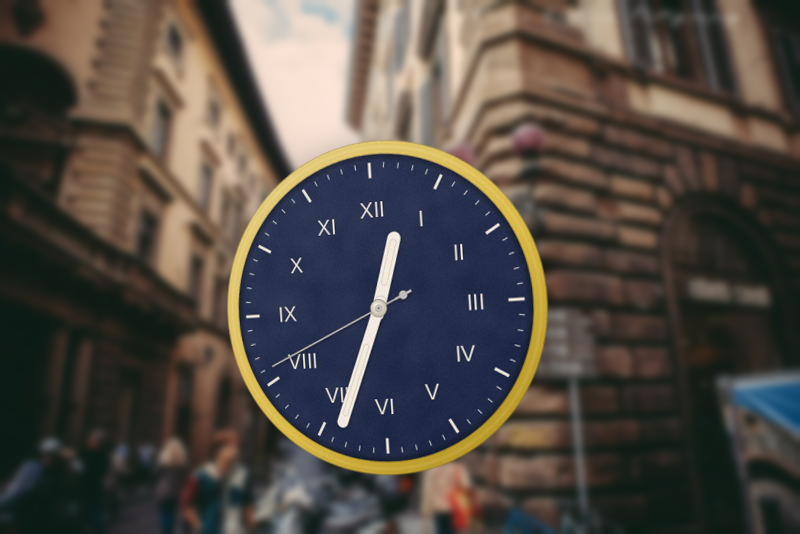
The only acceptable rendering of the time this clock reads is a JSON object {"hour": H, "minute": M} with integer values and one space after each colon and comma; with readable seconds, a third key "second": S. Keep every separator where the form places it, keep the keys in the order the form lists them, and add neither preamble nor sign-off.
{"hour": 12, "minute": 33, "second": 41}
